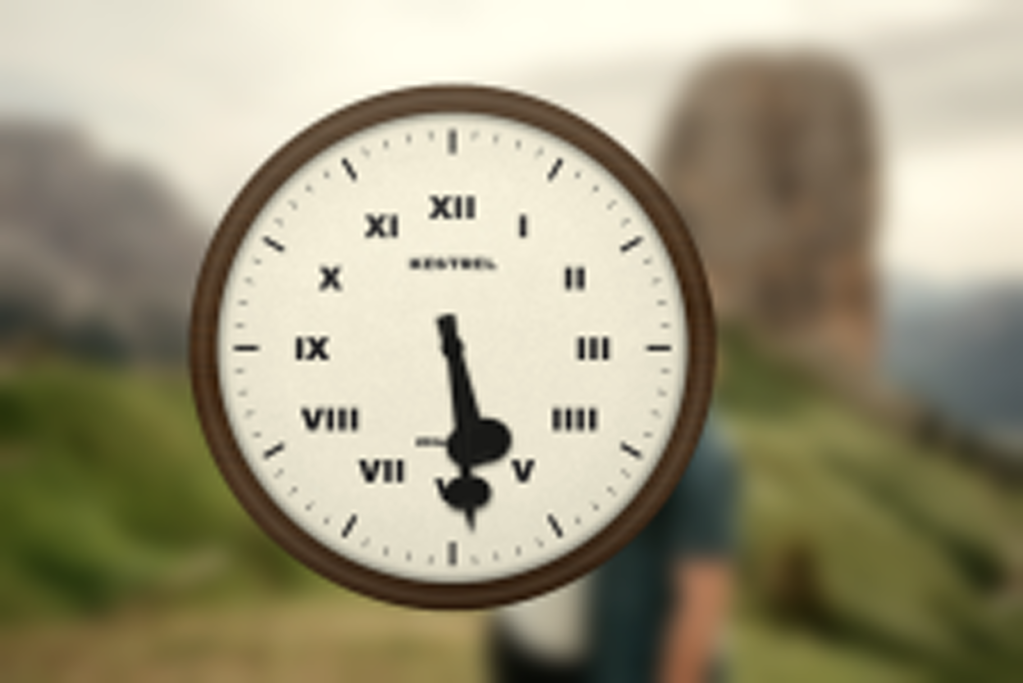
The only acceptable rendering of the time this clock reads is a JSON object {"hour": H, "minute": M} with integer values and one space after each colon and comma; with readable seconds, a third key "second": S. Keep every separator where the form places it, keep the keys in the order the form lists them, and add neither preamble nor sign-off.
{"hour": 5, "minute": 29}
